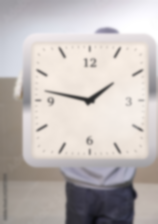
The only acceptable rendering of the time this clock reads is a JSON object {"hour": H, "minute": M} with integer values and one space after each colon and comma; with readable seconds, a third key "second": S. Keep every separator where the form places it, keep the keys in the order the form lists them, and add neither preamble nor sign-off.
{"hour": 1, "minute": 47}
